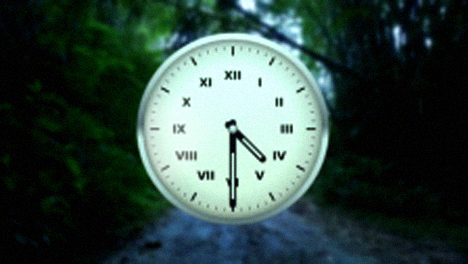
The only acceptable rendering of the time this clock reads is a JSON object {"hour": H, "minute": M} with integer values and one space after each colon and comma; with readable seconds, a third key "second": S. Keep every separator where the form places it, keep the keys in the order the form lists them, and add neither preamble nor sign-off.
{"hour": 4, "minute": 30}
